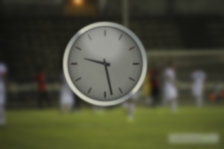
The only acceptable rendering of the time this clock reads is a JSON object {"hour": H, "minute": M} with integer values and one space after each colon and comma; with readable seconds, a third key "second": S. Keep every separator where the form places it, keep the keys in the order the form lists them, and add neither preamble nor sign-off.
{"hour": 9, "minute": 28}
